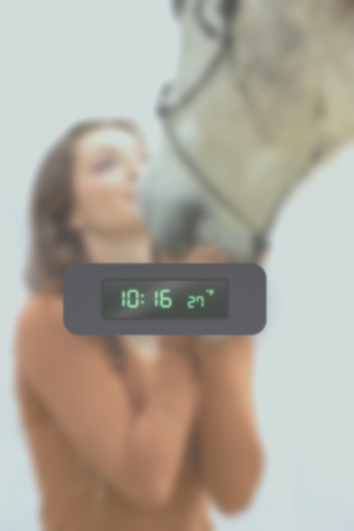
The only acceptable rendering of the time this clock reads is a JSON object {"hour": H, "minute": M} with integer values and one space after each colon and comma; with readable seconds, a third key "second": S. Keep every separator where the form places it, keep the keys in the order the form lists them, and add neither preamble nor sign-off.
{"hour": 10, "minute": 16}
